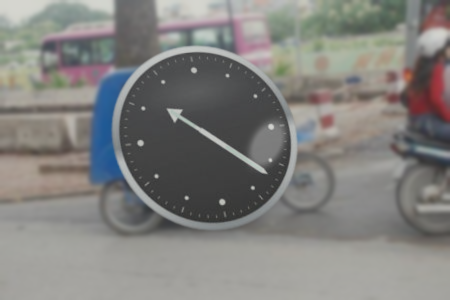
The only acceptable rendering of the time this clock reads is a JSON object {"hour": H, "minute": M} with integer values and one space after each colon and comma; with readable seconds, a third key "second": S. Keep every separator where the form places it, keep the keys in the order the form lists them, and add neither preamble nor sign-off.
{"hour": 10, "minute": 22}
